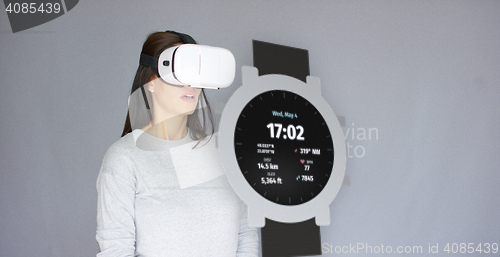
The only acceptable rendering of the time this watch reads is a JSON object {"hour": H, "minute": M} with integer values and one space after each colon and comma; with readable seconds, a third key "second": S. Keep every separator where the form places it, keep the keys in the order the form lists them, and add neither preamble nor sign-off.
{"hour": 17, "minute": 2}
